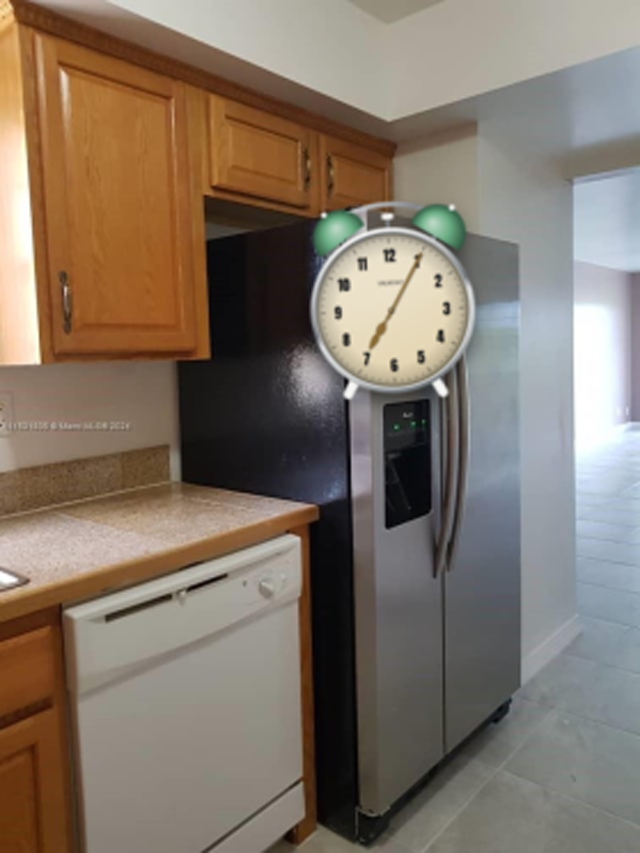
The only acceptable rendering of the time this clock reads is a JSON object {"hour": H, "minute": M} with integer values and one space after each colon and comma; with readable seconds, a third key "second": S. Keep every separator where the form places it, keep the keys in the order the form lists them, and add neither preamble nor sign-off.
{"hour": 7, "minute": 5}
